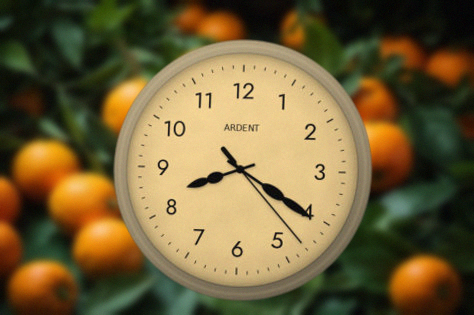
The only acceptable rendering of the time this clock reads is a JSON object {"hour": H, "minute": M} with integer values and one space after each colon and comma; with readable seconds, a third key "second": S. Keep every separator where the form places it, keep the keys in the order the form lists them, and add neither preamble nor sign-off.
{"hour": 8, "minute": 20, "second": 23}
